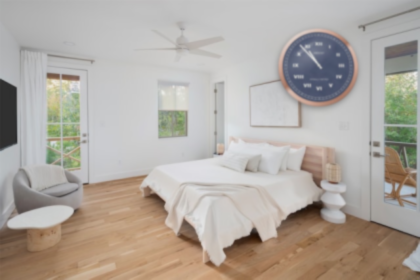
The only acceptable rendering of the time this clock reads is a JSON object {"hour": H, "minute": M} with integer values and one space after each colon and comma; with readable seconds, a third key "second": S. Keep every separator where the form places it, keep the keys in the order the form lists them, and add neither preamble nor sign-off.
{"hour": 10, "minute": 53}
